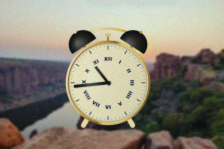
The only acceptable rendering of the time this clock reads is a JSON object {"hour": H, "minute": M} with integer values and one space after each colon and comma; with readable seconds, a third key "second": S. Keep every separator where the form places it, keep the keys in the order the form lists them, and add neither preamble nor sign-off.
{"hour": 10, "minute": 44}
